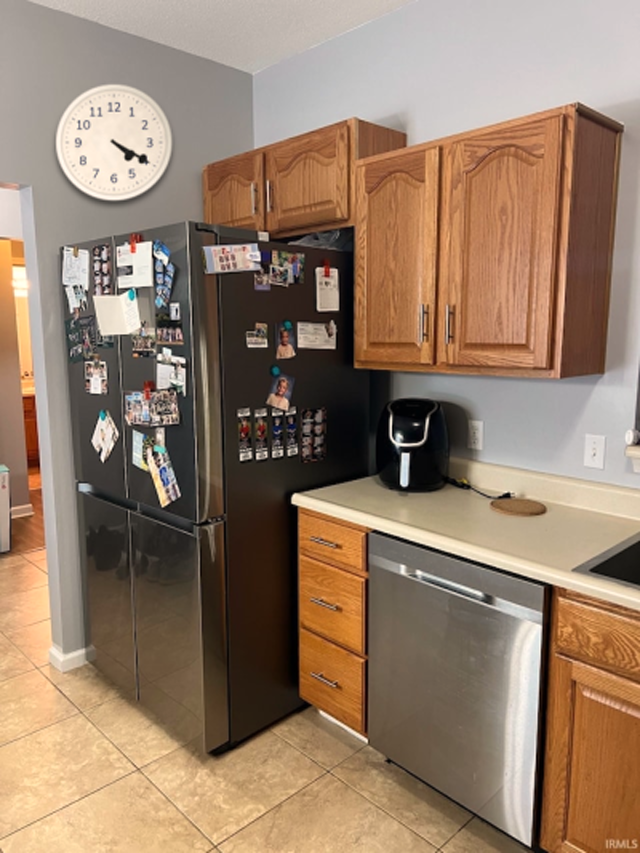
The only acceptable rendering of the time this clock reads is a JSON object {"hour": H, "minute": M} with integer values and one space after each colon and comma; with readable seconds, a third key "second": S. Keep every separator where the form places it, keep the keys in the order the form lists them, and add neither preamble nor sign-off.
{"hour": 4, "minute": 20}
